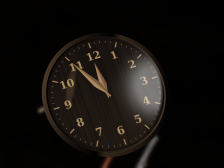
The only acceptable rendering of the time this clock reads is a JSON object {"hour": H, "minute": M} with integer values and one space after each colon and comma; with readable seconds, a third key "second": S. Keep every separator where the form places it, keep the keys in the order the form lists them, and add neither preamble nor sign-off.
{"hour": 11, "minute": 55}
